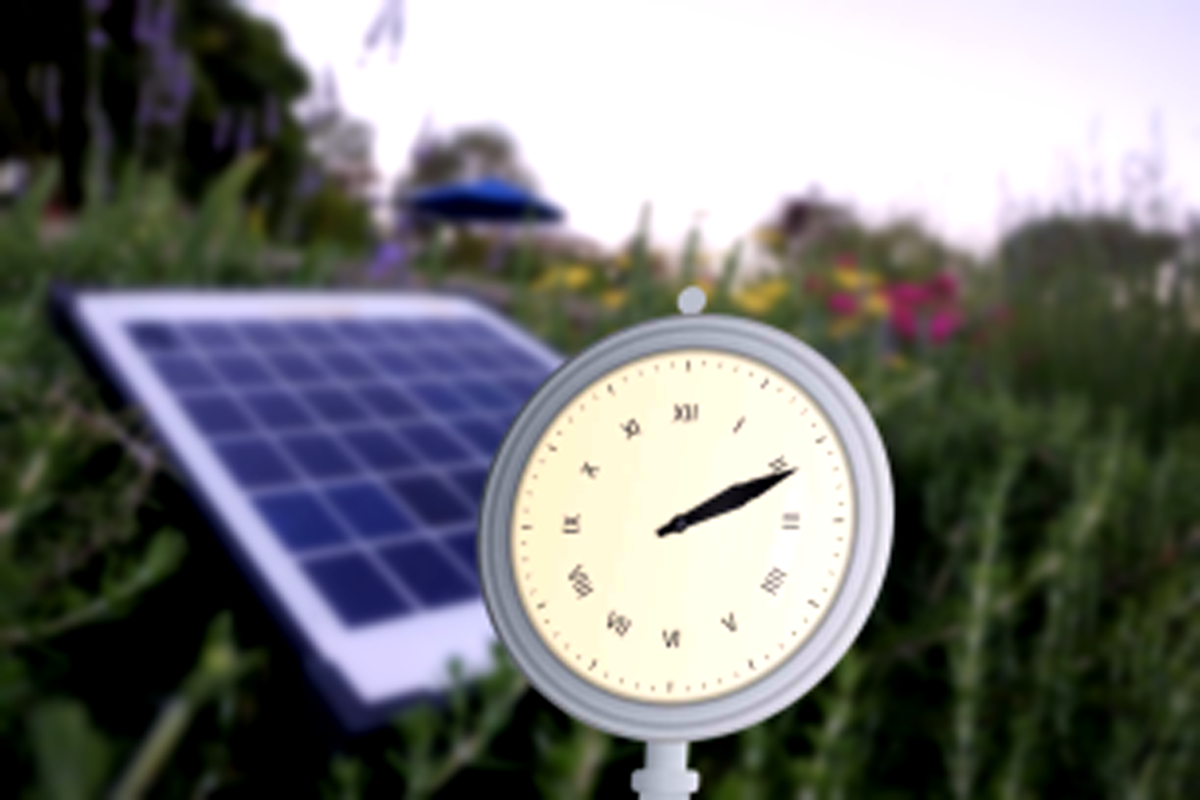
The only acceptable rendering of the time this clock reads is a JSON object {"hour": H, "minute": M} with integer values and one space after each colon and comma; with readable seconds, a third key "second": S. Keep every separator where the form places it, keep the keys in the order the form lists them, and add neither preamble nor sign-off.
{"hour": 2, "minute": 11}
